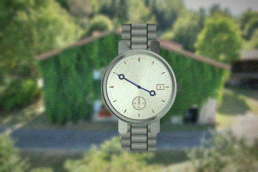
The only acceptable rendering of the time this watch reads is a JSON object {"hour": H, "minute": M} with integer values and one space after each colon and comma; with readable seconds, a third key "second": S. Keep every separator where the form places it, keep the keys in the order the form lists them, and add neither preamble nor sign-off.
{"hour": 3, "minute": 50}
